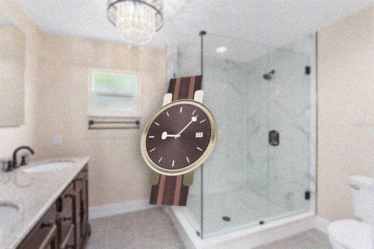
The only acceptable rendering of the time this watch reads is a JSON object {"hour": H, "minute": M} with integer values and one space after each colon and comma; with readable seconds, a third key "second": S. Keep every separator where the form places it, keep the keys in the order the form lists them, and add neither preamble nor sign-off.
{"hour": 9, "minute": 7}
